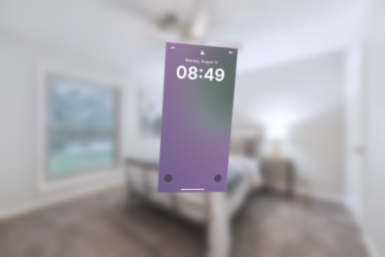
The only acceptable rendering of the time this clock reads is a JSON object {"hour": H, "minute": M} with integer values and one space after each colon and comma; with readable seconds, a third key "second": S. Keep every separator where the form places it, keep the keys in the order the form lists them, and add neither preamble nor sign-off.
{"hour": 8, "minute": 49}
